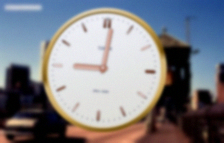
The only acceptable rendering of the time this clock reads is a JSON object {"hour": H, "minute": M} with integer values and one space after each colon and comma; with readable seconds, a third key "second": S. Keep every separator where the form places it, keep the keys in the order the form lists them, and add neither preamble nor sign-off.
{"hour": 9, "minute": 1}
